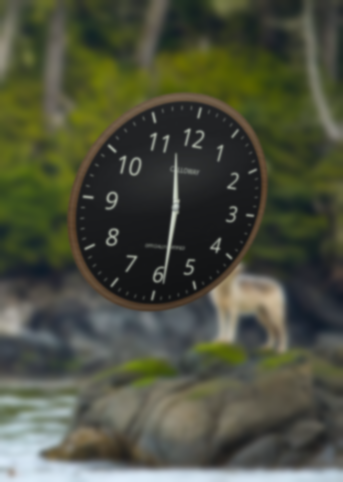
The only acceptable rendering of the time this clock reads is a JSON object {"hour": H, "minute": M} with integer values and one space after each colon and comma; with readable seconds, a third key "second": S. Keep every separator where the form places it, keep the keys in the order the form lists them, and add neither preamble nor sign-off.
{"hour": 11, "minute": 29}
